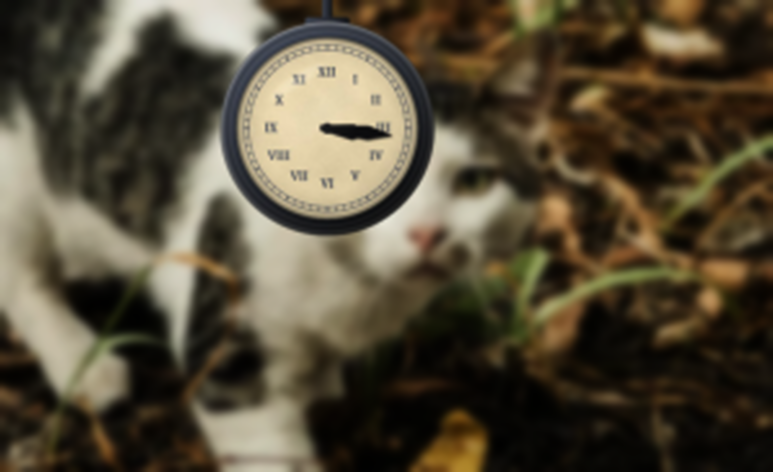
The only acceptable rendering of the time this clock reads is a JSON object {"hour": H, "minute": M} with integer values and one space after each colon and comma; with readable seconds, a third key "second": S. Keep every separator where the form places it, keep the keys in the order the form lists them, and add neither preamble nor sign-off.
{"hour": 3, "minute": 16}
